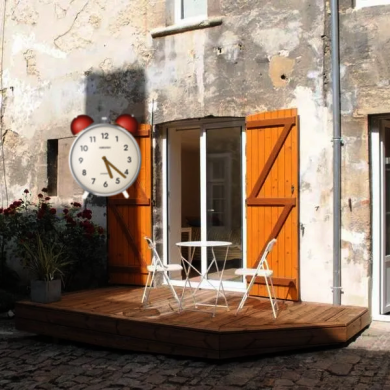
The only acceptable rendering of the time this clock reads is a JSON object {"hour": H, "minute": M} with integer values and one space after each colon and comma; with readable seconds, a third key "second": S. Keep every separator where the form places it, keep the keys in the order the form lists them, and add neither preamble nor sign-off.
{"hour": 5, "minute": 22}
